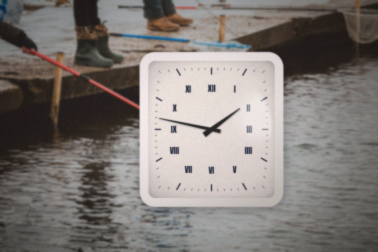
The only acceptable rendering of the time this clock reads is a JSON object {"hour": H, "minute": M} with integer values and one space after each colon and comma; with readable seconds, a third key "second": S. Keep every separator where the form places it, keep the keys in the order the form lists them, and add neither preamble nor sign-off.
{"hour": 1, "minute": 47}
